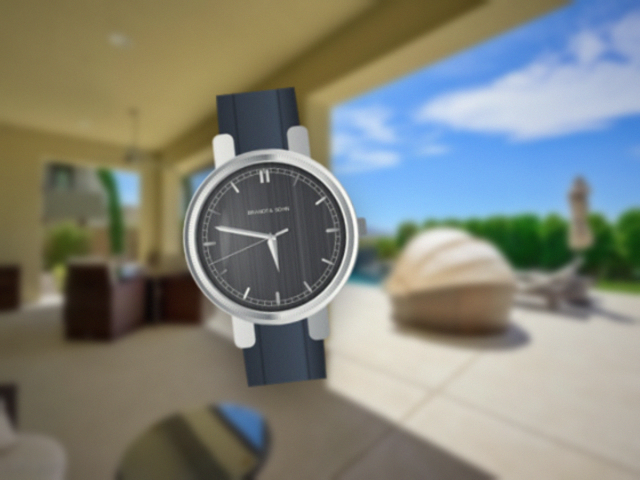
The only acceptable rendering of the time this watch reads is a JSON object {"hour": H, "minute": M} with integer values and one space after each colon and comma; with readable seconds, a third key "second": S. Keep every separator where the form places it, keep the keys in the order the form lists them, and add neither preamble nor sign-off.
{"hour": 5, "minute": 47, "second": 42}
